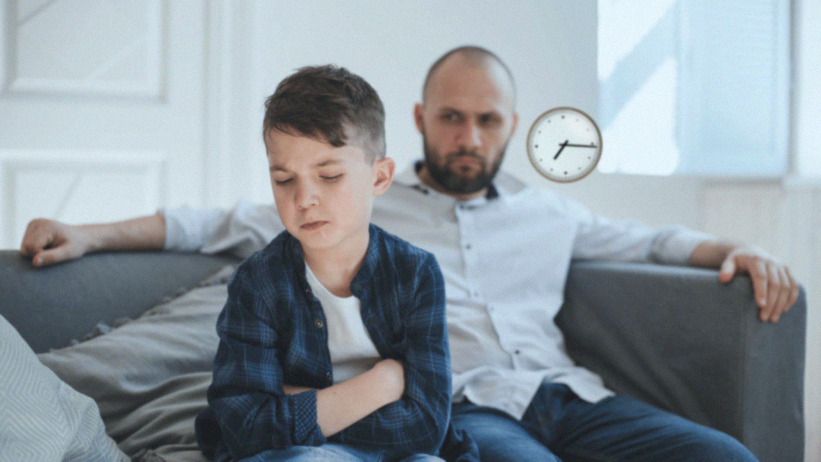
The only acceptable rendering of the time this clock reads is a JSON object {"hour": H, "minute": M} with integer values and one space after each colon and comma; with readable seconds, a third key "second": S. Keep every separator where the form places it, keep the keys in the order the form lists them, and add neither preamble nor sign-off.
{"hour": 7, "minute": 16}
